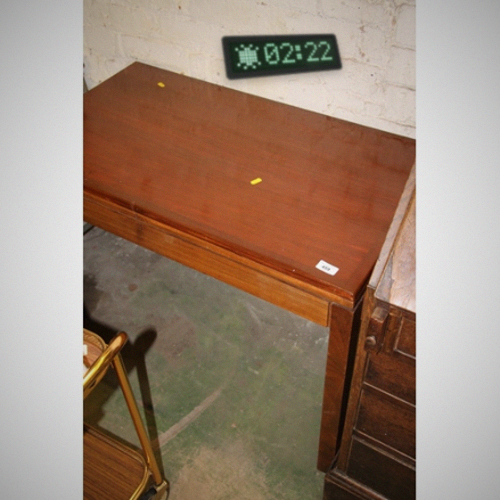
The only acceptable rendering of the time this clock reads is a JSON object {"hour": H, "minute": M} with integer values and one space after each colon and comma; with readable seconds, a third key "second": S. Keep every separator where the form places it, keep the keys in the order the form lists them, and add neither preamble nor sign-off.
{"hour": 2, "minute": 22}
